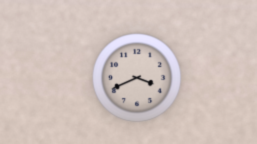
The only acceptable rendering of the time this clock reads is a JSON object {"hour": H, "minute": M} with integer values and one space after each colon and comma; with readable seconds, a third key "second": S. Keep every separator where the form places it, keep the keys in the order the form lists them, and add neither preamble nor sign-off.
{"hour": 3, "minute": 41}
